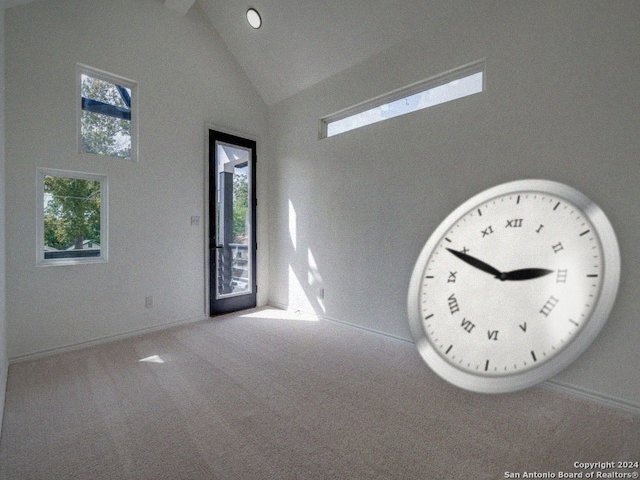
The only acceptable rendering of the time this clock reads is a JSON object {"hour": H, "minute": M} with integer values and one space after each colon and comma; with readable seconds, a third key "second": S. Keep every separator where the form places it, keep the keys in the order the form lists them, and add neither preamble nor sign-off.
{"hour": 2, "minute": 49}
